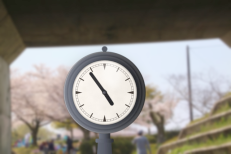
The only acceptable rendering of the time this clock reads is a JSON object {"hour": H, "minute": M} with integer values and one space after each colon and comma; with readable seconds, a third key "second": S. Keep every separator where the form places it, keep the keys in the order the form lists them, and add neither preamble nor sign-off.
{"hour": 4, "minute": 54}
